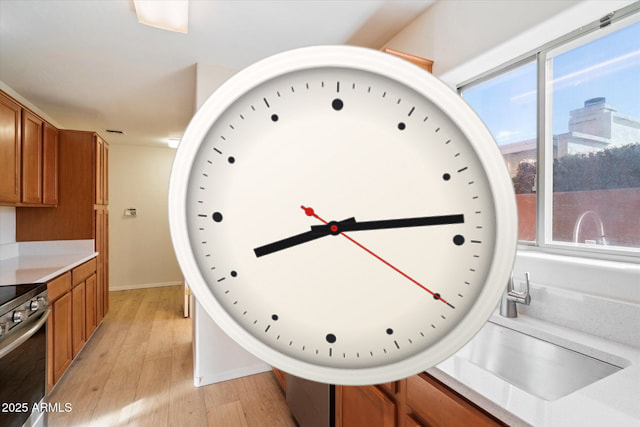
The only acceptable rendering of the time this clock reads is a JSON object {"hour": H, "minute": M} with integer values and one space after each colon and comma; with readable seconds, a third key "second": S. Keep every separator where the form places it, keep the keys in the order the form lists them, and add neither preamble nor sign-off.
{"hour": 8, "minute": 13, "second": 20}
